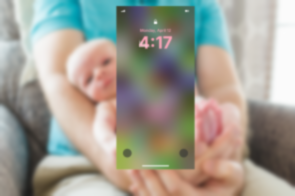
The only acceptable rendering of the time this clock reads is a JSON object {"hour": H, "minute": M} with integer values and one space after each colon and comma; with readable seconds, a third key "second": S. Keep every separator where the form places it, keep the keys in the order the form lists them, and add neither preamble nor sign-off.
{"hour": 4, "minute": 17}
